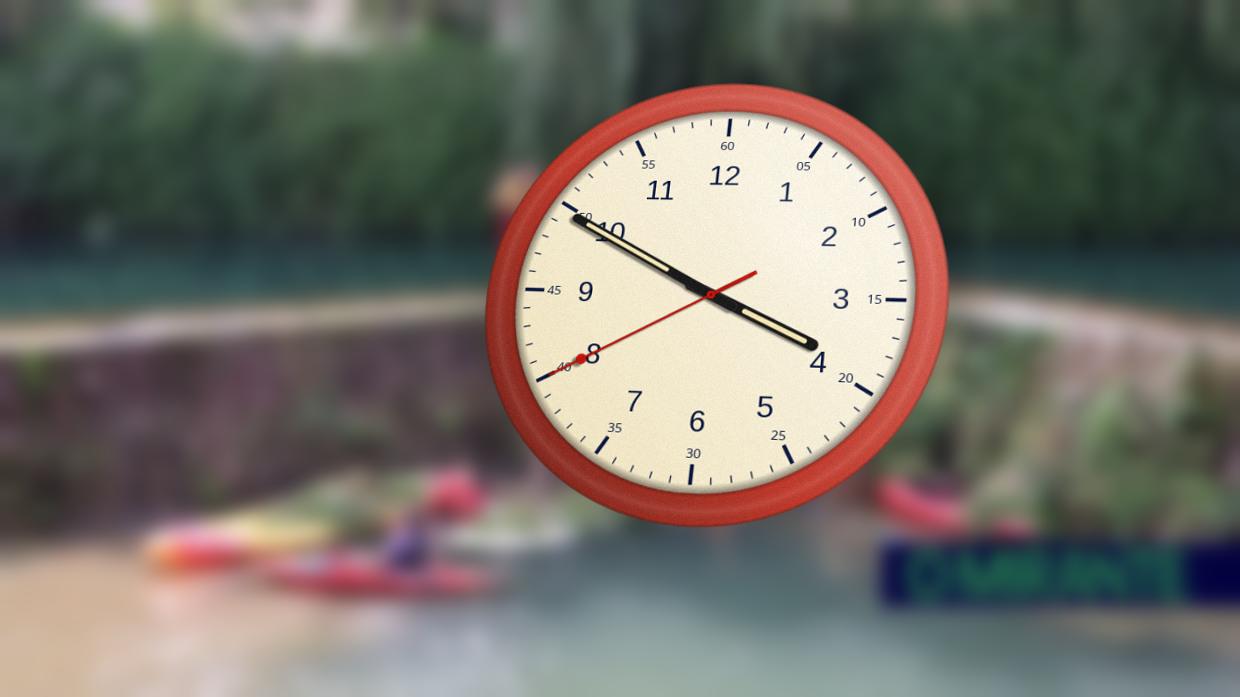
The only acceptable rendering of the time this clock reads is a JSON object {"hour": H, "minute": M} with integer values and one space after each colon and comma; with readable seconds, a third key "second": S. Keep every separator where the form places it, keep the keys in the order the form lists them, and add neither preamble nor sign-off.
{"hour": 3, "minute": 49, "second": 40}
